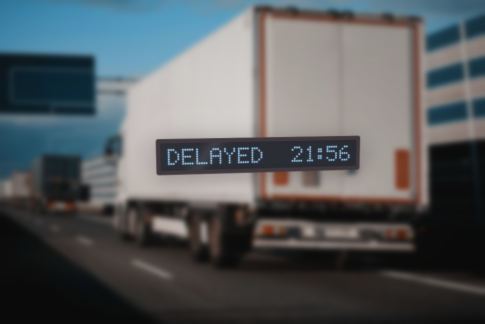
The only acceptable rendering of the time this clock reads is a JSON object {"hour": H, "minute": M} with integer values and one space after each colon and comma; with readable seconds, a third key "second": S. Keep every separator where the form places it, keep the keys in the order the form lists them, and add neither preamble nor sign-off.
{"hour": 21, "minute": 56}
